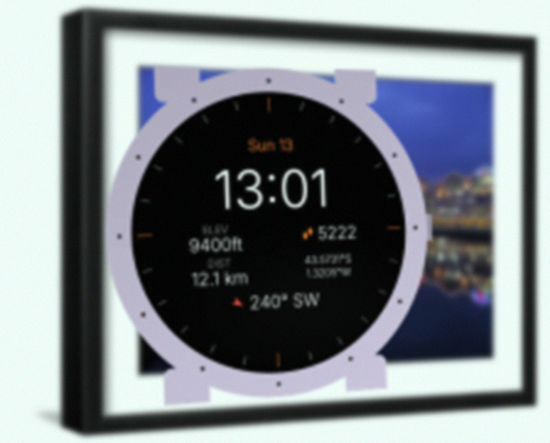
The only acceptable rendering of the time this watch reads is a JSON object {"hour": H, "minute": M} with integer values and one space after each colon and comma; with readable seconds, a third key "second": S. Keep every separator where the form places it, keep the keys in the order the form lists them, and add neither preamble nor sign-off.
{"hour": 13, "minute": 1}
